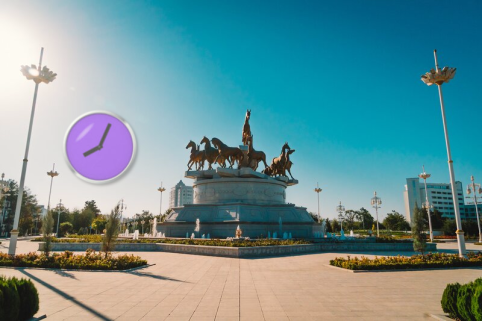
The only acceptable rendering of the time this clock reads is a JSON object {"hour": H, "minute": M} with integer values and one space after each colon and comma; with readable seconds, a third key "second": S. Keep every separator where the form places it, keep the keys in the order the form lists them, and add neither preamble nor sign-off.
{"hour": 8, "minute": 4}
